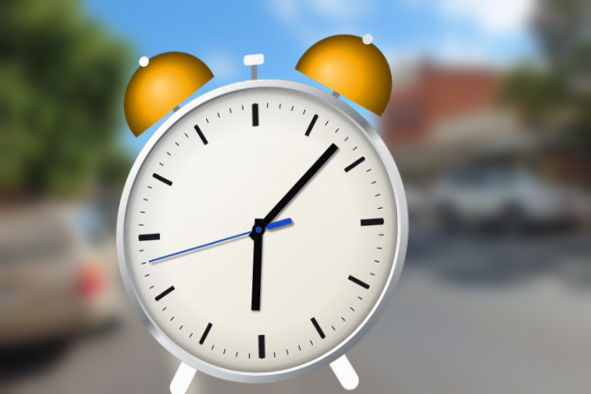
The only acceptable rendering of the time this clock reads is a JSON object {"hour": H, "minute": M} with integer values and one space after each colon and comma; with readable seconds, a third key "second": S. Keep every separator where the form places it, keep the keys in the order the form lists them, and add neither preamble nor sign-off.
{"hour": 6, "minute": 7, "second": 43}
